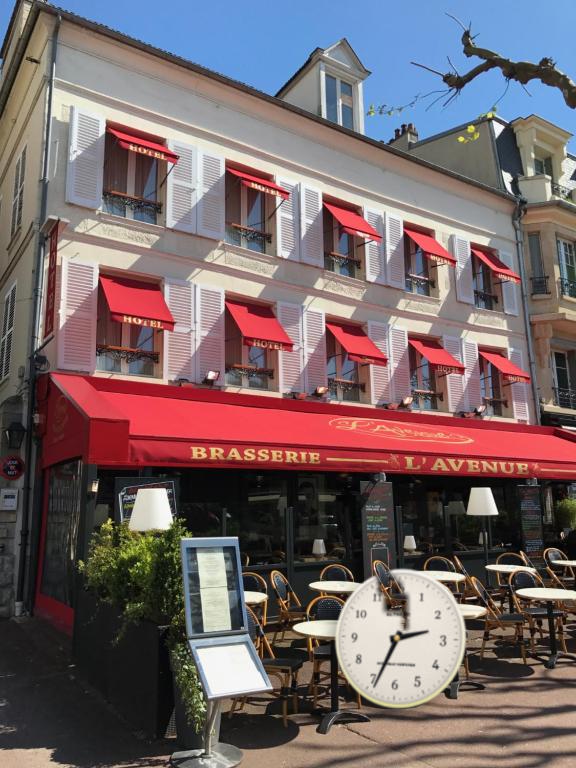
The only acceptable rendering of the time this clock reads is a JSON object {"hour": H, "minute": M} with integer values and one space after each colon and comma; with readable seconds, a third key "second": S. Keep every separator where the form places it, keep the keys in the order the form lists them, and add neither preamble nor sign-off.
{"hour": 2, "minute": 34}
